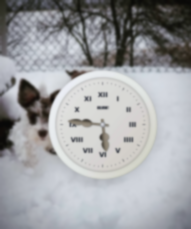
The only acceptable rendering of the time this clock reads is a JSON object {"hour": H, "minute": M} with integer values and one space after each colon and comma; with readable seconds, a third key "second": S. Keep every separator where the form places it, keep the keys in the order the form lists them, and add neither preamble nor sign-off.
{"hour": 5, "minute": 46}
